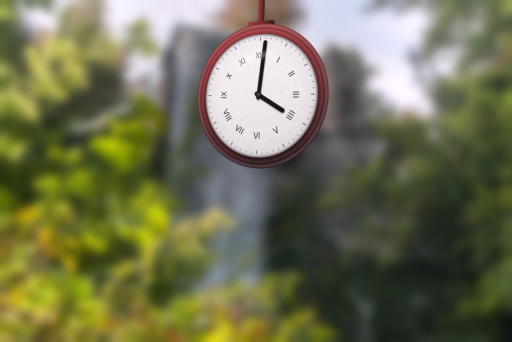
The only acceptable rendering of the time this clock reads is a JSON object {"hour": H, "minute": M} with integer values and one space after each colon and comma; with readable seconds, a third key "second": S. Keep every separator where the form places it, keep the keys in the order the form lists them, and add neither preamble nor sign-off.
{"hour": 4, "minute": 1}
